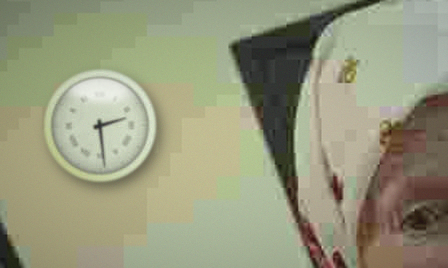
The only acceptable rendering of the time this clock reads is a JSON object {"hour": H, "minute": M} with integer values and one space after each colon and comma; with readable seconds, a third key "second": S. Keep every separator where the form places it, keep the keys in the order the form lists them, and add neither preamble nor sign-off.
{"hour": 2, "minute": 29}
